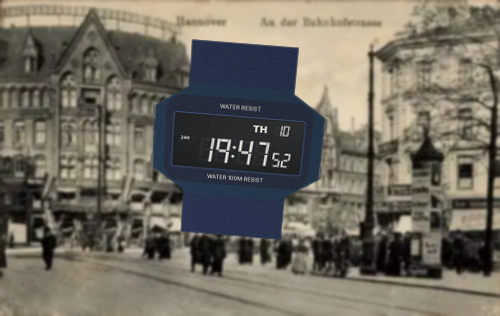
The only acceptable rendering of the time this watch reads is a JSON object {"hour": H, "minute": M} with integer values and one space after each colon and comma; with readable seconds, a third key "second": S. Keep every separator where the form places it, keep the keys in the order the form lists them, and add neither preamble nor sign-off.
{"hour": 19, "minute": 47, "second": 52}
